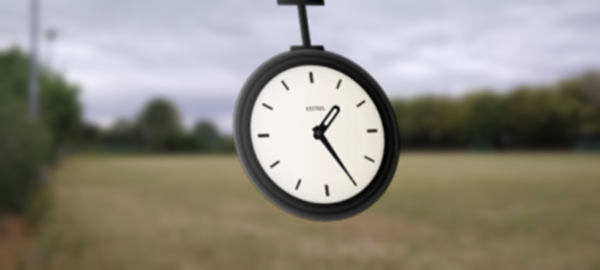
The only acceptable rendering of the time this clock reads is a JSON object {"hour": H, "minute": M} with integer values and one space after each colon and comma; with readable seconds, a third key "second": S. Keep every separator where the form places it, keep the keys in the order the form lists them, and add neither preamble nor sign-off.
{"hour": 1, "minute": 25}
